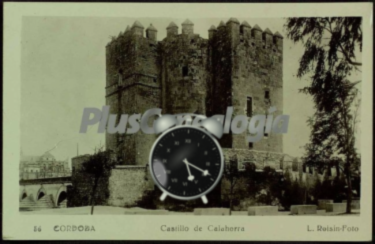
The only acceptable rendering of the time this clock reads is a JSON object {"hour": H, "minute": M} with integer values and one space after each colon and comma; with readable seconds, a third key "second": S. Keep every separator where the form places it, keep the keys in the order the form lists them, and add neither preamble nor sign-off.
{"hour": 5, "minute": 19}
